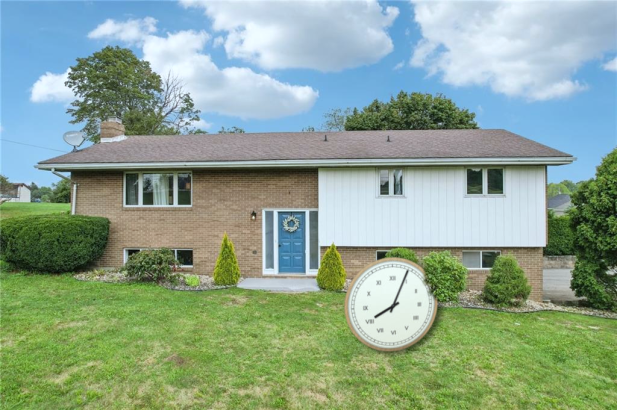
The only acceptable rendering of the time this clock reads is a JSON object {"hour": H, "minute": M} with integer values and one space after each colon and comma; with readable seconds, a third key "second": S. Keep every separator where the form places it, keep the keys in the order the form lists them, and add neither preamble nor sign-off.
{"hour": 8, "minute": 4}
